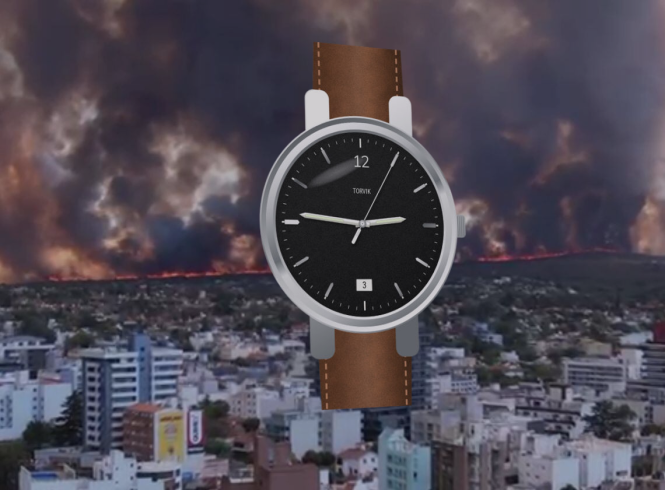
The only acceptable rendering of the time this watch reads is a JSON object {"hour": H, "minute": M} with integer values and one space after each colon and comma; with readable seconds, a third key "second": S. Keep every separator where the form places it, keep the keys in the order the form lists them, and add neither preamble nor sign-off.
{"hour": 2, "minute": 46, "second": 5}
